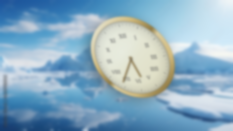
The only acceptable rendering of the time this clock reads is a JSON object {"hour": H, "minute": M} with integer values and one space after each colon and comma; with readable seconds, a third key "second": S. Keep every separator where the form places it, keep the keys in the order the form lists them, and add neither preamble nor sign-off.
{"hour": 5, "minute": 36}
